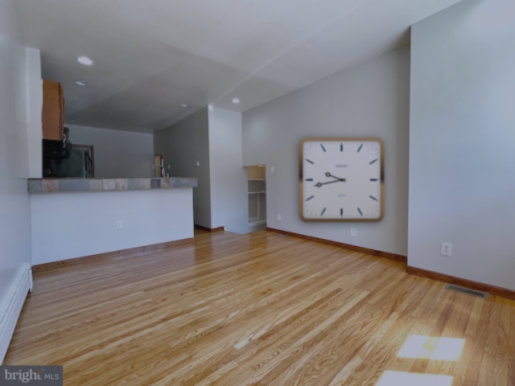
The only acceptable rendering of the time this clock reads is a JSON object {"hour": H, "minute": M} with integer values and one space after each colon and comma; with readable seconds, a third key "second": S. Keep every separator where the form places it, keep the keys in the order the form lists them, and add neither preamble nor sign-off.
{"hour": 9, "minute": 43}
